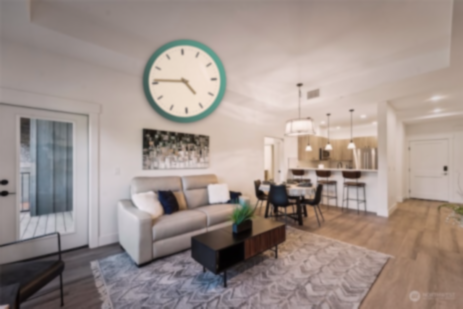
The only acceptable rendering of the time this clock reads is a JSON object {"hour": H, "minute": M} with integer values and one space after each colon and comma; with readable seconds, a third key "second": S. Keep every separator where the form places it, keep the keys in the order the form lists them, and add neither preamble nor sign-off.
{"hour": 4, "minute": 46}
